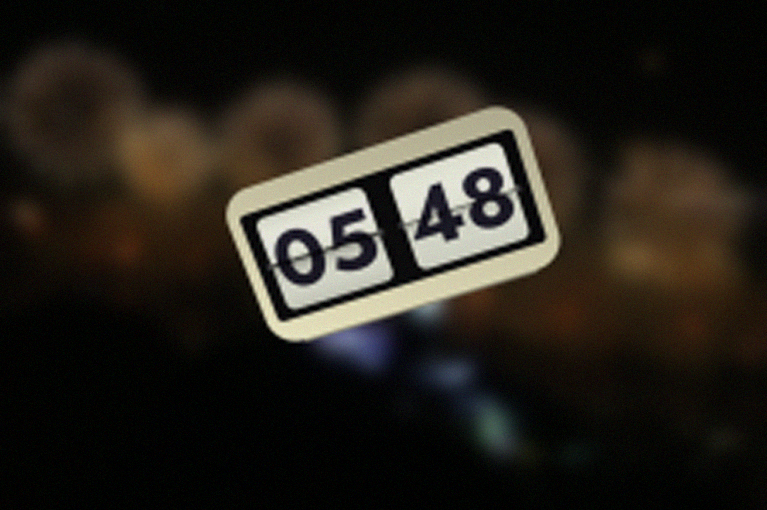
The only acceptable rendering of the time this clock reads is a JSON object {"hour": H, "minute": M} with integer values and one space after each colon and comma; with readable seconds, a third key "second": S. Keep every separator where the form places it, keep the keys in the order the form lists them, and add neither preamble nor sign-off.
{"hour": 5, "minute": 48}
